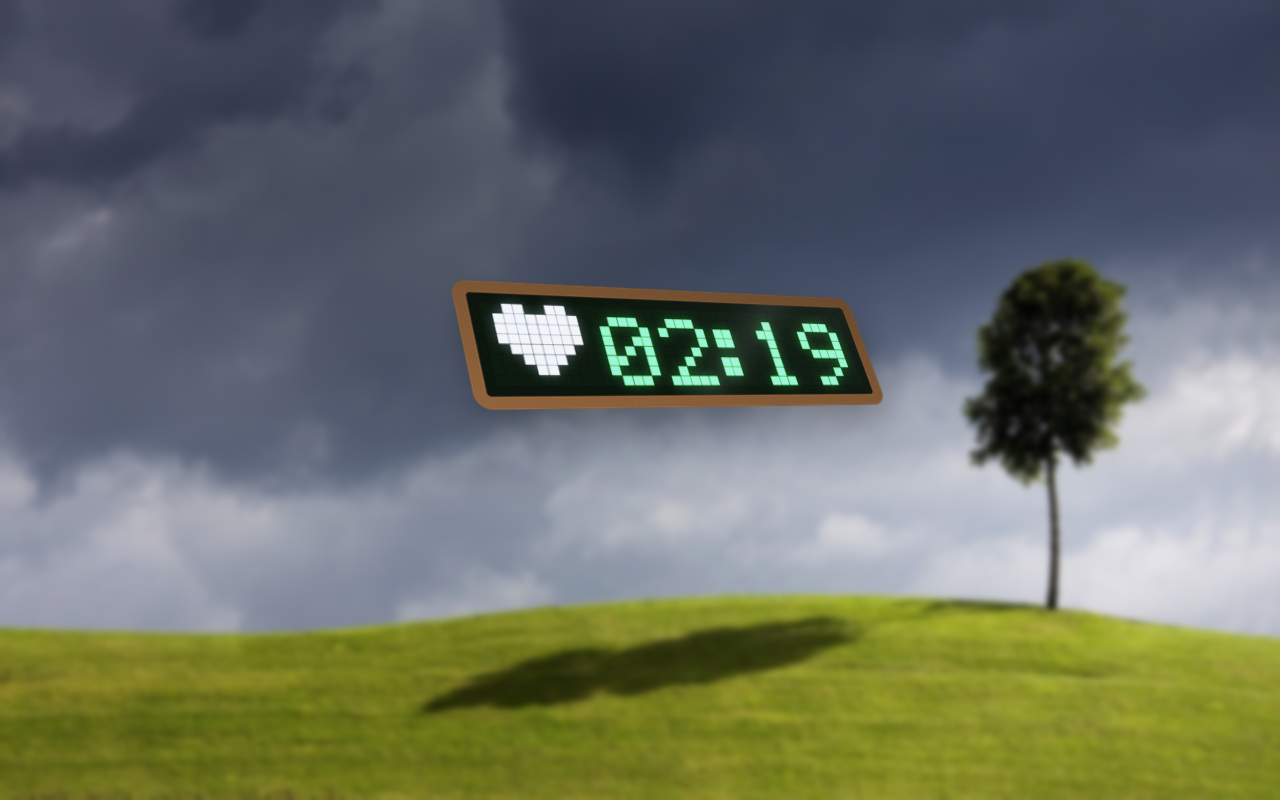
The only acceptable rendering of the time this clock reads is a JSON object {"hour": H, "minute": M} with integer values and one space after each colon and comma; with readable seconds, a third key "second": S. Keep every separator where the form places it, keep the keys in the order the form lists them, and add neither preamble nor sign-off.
{"hour": 2, "minute": 19}
